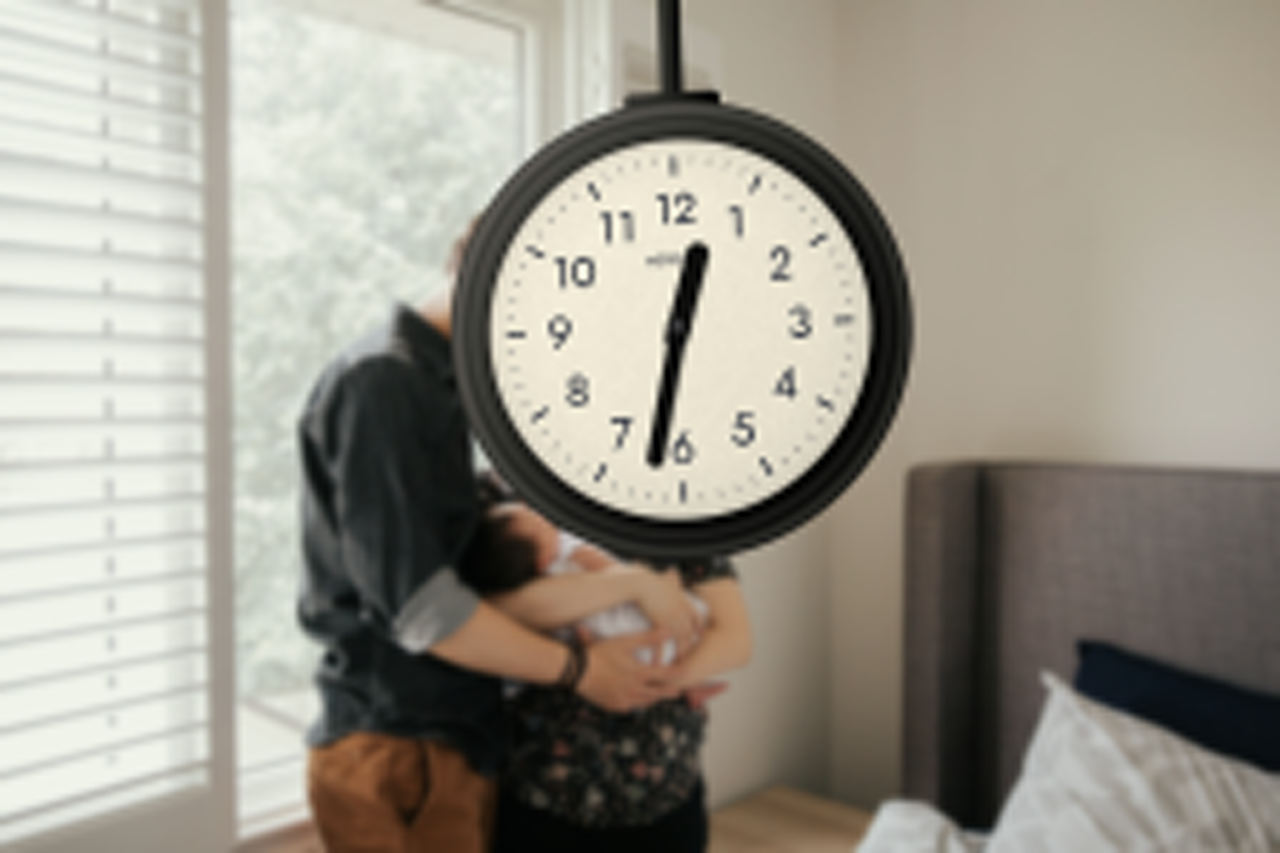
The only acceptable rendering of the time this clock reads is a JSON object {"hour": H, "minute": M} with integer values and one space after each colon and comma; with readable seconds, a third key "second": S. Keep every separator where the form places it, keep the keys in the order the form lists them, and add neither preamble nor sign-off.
{"hour": 12, "minute": 32}
